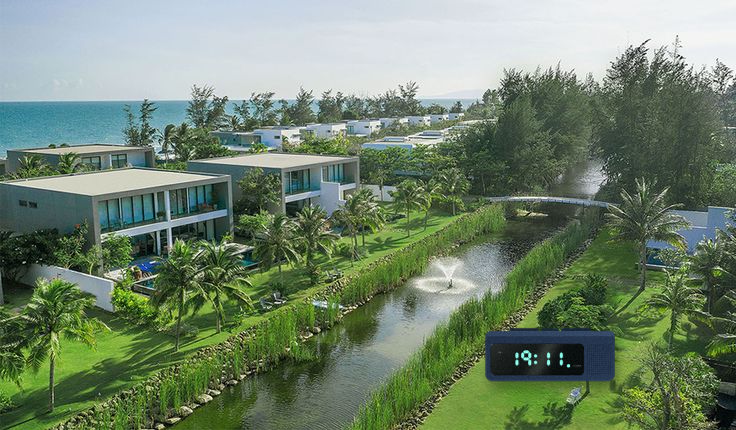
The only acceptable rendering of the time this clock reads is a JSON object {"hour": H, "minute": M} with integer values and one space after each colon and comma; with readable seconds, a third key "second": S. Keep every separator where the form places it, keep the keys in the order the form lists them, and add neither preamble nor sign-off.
{"hour": 19, "minute": 11}
